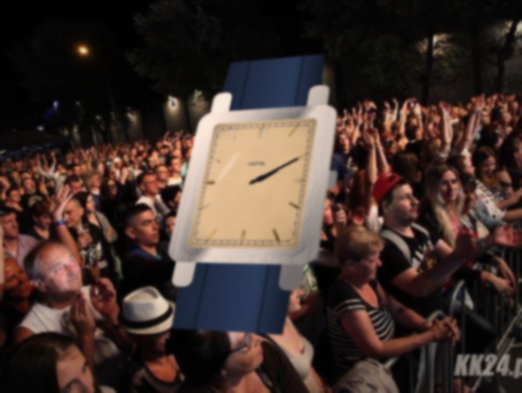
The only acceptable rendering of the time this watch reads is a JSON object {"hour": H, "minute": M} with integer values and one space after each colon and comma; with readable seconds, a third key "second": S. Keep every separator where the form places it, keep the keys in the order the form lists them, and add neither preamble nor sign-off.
{"hour": 2, "minute": 10}
